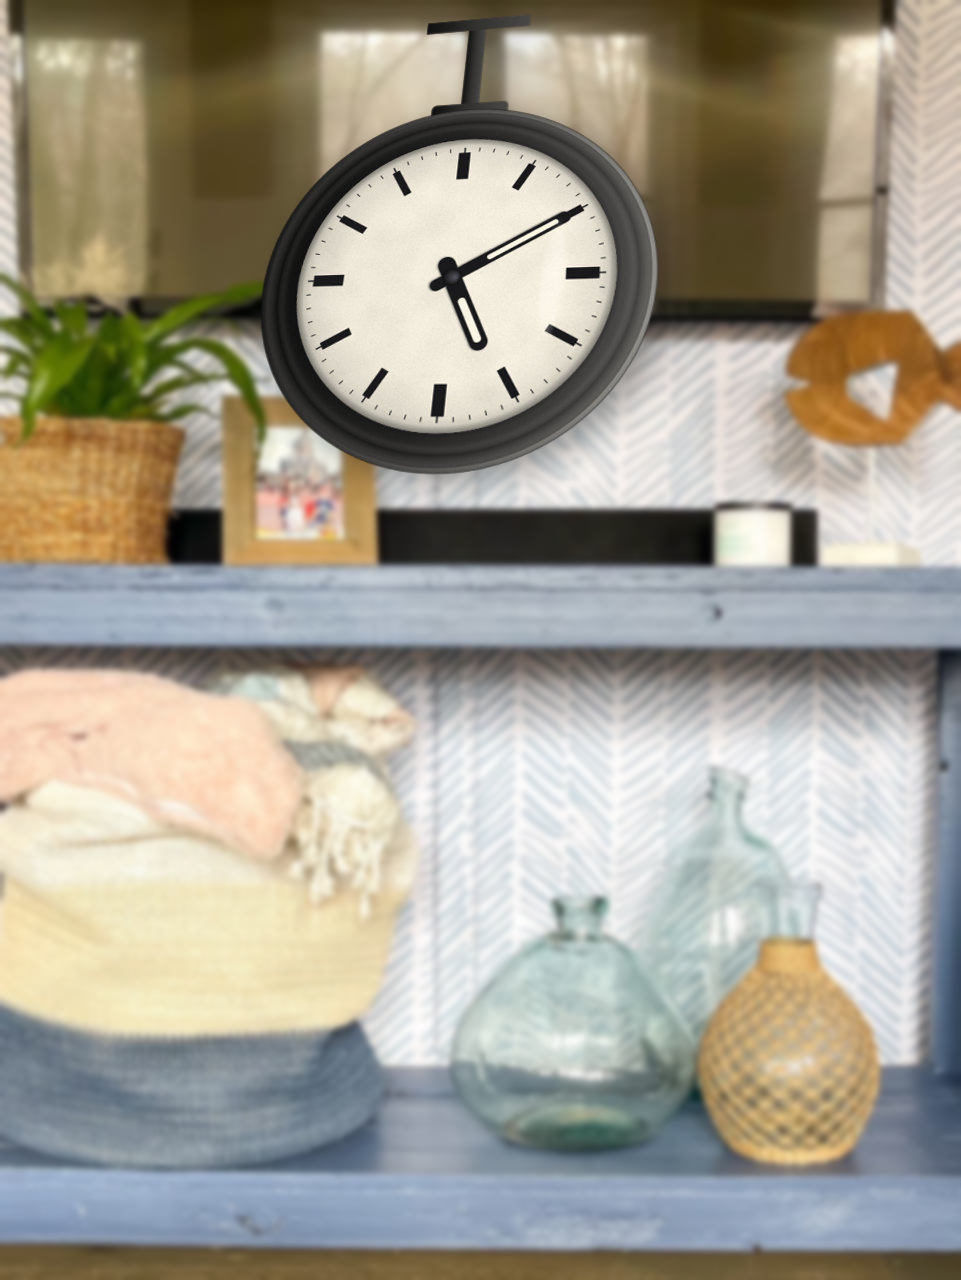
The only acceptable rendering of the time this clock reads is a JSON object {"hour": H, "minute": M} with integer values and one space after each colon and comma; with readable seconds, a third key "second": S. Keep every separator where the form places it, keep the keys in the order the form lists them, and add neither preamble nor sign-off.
{"hour": 5, "minute": 10}
